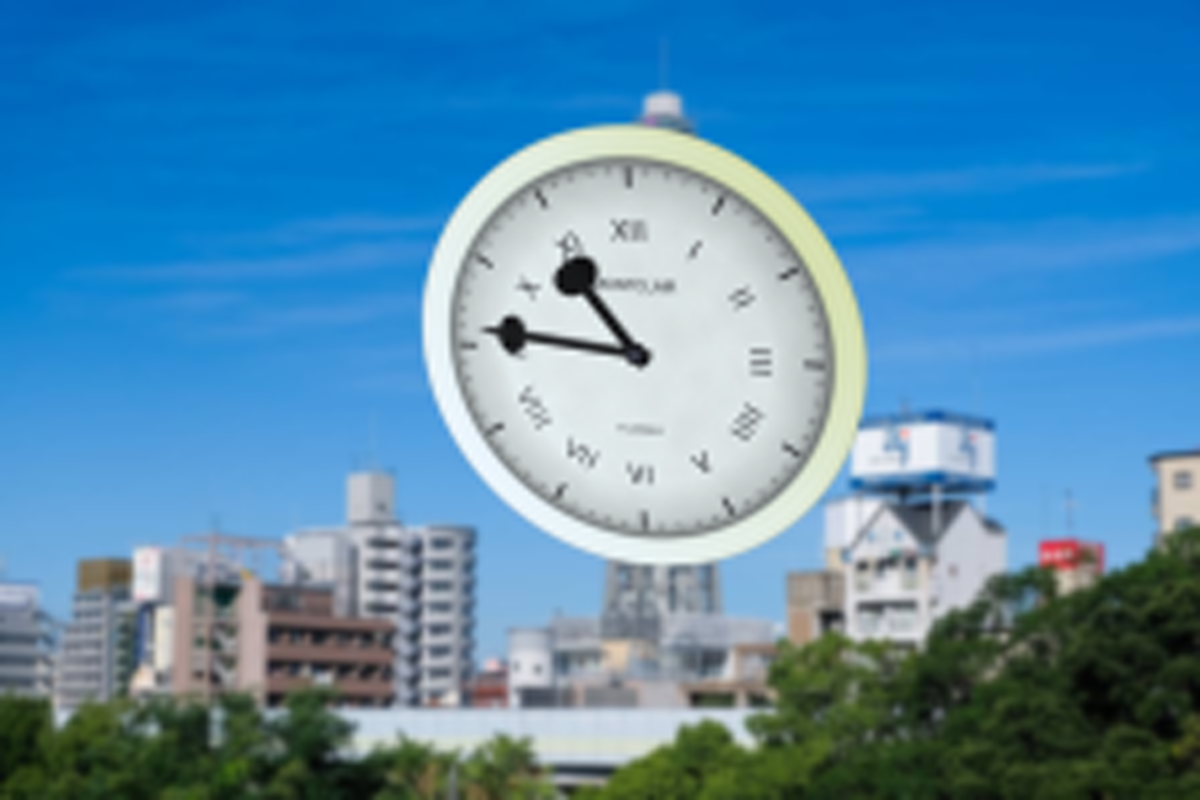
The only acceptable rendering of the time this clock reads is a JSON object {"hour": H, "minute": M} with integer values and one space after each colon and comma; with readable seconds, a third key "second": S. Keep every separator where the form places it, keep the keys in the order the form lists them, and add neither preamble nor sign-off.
{"hour": 10, "minute": 46}
